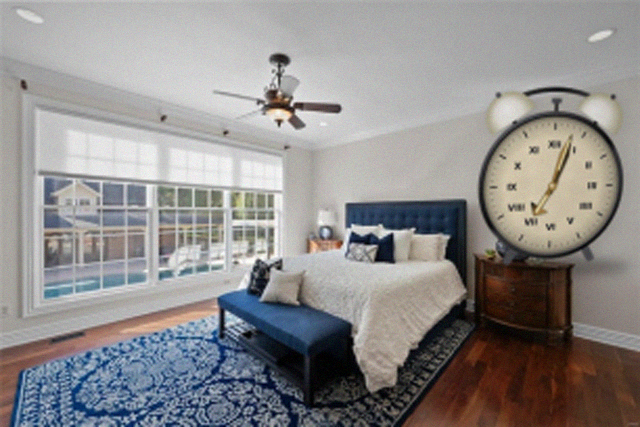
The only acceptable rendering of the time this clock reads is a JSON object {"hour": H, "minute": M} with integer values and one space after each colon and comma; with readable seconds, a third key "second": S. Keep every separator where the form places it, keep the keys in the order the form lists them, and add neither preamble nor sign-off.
{"hour": 7, "minute": 3}
